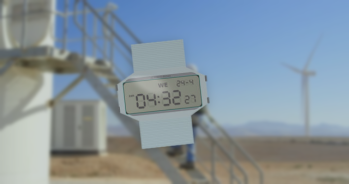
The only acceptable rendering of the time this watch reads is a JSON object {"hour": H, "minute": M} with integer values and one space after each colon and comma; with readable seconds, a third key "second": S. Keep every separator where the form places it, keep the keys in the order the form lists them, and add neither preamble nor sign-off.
{"hour": 4, "minute": 32, "second": 27}
